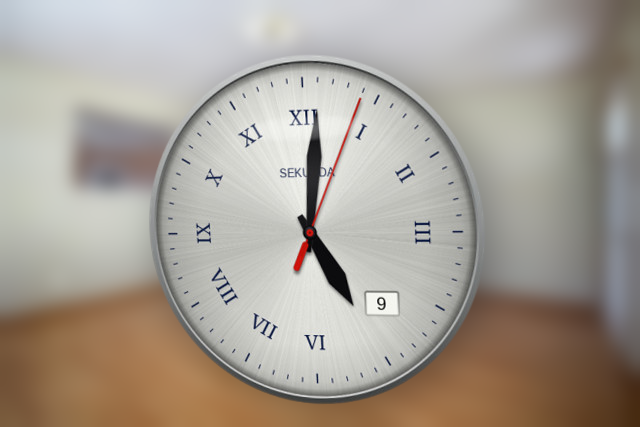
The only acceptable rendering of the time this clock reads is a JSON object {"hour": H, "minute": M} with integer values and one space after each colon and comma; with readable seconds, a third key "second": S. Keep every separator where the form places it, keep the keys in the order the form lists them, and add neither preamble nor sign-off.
{"hour": 5, "minute": 1, "second": 4}
